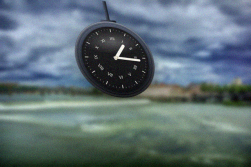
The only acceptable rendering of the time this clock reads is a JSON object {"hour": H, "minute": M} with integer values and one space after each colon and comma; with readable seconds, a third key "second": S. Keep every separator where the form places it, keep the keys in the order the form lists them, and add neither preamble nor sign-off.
{"hour": 1, "minute": 16}
